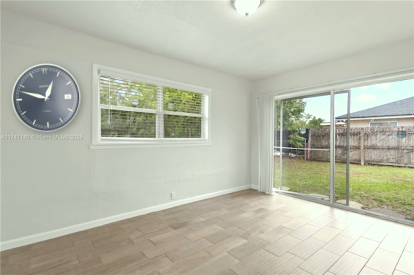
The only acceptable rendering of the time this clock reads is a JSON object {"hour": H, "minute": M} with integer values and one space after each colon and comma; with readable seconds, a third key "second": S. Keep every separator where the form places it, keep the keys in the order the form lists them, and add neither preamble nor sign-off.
{"hour": 12, "minute": 48}
